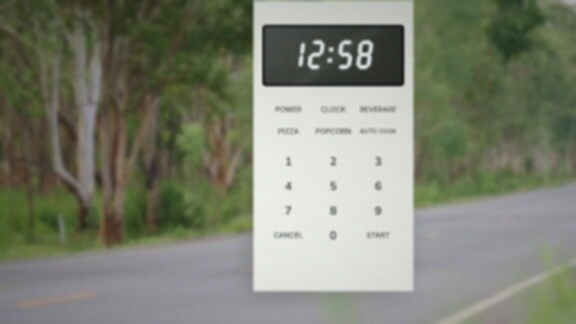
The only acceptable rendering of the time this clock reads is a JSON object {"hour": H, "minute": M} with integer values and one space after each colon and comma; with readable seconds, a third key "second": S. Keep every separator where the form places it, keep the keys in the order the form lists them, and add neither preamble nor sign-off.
{"hour": 12, "minute": 58}
